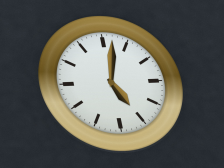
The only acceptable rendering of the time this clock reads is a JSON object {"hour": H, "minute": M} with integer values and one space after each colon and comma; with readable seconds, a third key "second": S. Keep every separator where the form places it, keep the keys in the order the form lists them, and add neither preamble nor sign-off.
{"hour": 5, "minute": 2}
